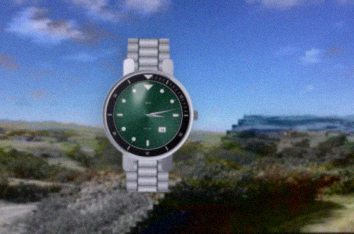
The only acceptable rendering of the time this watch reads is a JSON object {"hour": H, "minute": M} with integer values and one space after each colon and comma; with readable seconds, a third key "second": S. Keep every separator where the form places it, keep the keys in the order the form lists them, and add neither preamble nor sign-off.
{"hour": 3, "minute": 13}
